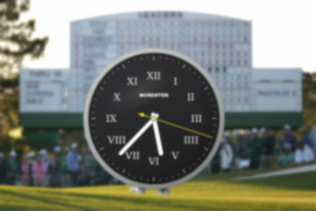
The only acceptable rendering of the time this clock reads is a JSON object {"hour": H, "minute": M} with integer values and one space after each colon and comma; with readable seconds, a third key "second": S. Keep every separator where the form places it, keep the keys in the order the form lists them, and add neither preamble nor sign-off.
{"hour": 5, "minute": 37, "second": 18}
